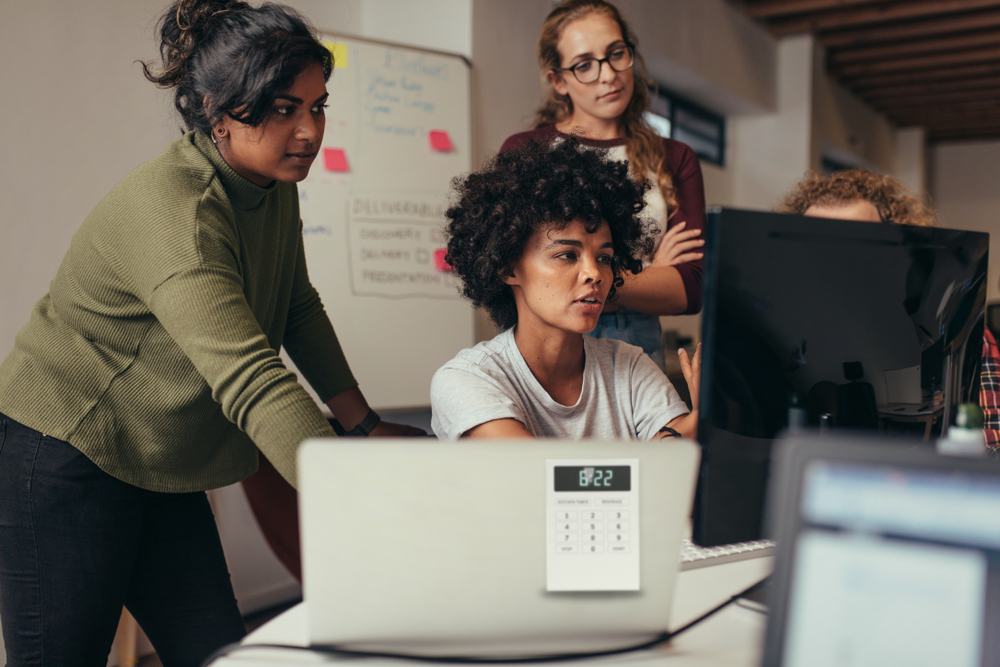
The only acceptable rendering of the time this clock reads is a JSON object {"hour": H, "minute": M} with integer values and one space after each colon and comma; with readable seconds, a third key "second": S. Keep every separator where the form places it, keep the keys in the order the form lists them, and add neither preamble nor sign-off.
{"hour": 6, "minute": 22}
